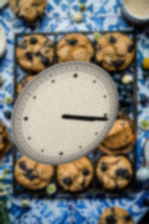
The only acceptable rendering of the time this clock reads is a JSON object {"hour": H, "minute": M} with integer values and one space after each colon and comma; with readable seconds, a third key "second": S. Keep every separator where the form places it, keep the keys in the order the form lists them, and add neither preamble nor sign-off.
{"hour": 3, "minute": 16}
